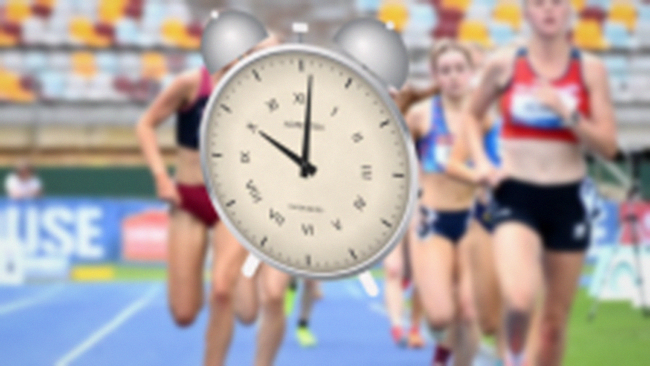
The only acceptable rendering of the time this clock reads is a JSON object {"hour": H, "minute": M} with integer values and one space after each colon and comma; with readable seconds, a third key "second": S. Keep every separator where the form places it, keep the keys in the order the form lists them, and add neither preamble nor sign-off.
{"hour": 10, "minute": 1}
